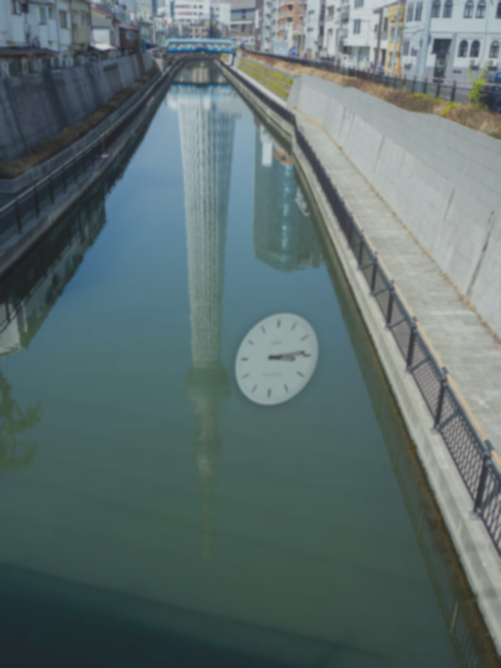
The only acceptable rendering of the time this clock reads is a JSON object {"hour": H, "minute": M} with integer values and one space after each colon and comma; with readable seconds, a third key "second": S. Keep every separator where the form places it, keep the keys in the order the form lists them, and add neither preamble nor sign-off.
{"hour": 3, "minute": 14}
